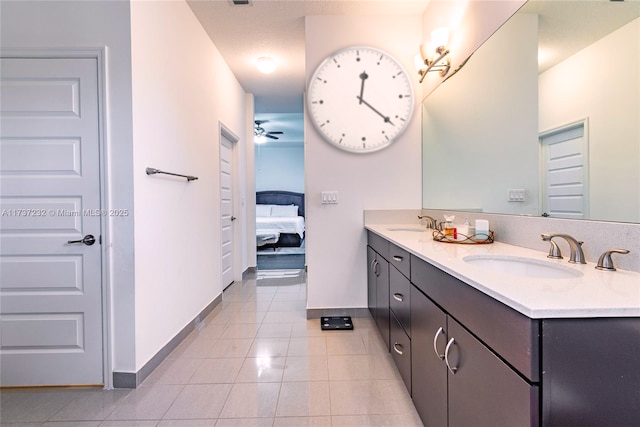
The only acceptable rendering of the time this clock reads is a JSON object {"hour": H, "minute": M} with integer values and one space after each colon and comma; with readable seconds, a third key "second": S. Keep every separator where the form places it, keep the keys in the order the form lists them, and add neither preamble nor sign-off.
{"hour": 12, "minute": 22}
